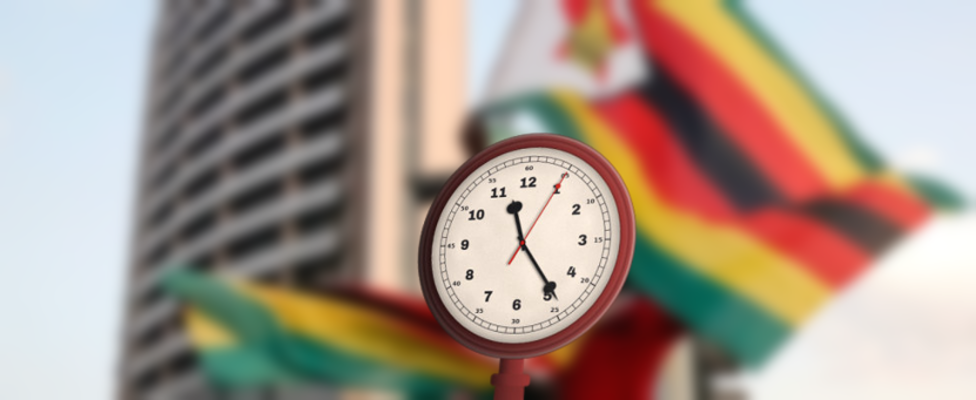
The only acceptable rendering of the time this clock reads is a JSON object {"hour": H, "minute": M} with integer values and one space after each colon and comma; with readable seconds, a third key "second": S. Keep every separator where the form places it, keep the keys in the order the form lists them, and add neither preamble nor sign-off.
{"hour": 11, "minute": 24, "second": 5}
